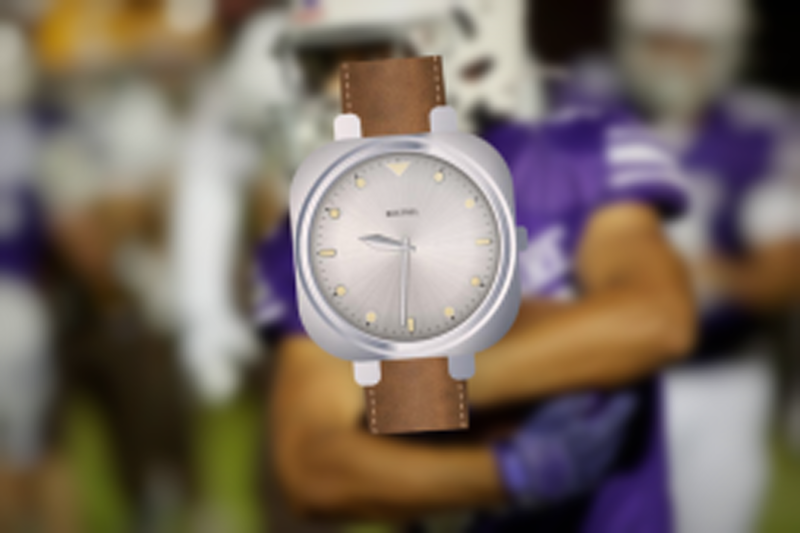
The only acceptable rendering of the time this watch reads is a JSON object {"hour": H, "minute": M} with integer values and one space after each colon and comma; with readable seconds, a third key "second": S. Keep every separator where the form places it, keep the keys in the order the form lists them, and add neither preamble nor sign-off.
{"hour": 9, "minute": 31}
